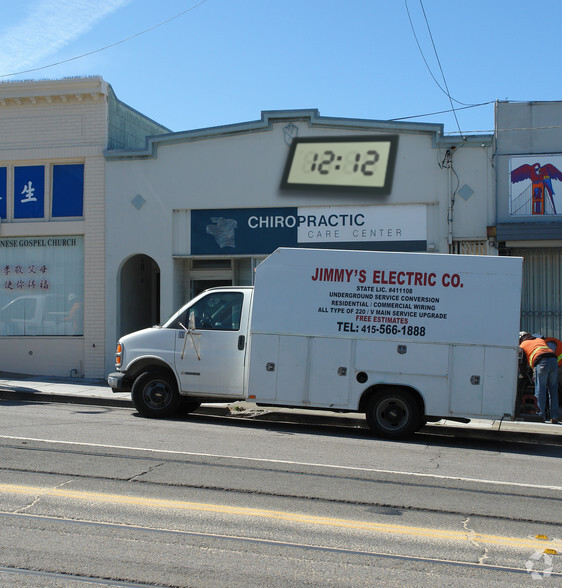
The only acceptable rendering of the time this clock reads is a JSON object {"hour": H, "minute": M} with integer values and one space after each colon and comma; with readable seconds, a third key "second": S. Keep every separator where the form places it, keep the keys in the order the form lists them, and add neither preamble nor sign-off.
{"hour": 12, "minute": 12}
